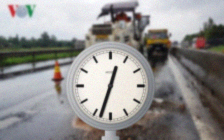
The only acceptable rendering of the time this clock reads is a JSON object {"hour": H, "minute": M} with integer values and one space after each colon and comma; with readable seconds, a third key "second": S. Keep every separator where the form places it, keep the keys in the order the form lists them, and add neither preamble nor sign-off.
{"hour": 12, "minute": 33}
